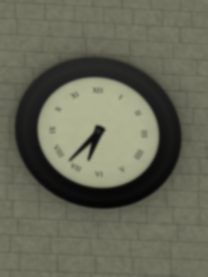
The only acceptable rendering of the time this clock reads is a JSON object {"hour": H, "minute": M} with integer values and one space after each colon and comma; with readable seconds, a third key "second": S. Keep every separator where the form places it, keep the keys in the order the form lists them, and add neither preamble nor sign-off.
{"hour": 6, "minute": 37}
